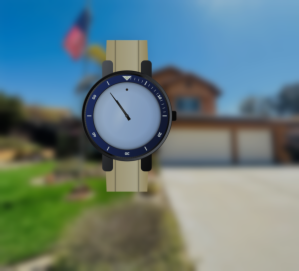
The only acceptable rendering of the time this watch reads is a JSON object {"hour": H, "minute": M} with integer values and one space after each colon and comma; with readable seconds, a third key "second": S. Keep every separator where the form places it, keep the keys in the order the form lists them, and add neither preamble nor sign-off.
{"hour": 10, "minute": 54}
